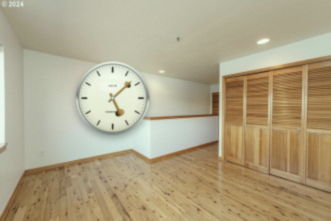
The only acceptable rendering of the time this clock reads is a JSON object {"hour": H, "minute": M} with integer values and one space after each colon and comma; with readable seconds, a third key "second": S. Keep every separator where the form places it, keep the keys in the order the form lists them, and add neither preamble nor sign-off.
{"hour": 5, "minute": 8}
